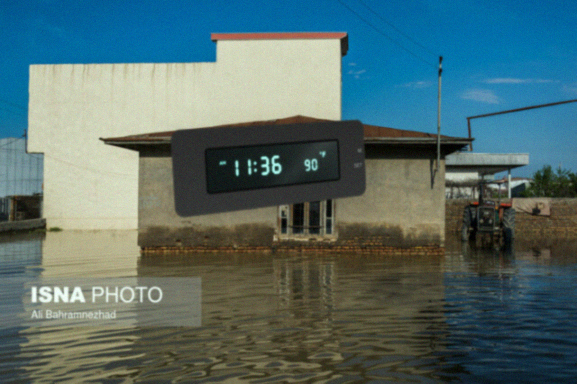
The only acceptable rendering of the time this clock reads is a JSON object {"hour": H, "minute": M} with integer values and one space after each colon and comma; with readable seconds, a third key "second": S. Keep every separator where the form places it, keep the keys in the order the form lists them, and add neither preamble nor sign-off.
{"hour": 11, "minute": 36}
